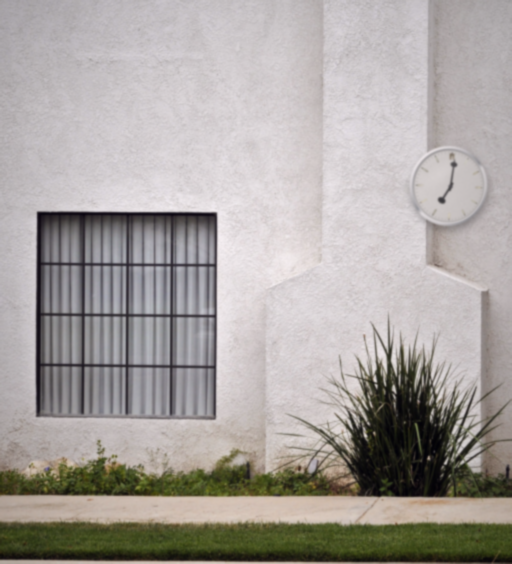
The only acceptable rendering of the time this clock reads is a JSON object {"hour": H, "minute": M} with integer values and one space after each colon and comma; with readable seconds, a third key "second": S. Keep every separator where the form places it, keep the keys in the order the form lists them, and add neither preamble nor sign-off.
{"hour": 7, "minute": 1}
